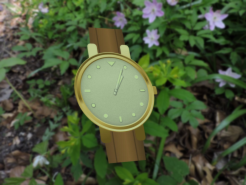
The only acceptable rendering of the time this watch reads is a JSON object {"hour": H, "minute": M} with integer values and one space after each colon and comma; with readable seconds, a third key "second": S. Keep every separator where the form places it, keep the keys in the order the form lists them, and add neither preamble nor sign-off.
{"hour": 1, "minute": 4}
